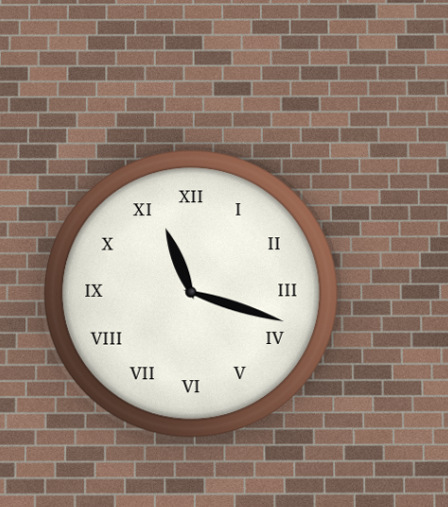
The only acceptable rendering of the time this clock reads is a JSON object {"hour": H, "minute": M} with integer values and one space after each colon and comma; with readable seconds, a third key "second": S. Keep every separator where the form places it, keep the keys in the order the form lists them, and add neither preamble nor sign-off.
{"hour": 11, "minute": 18}
